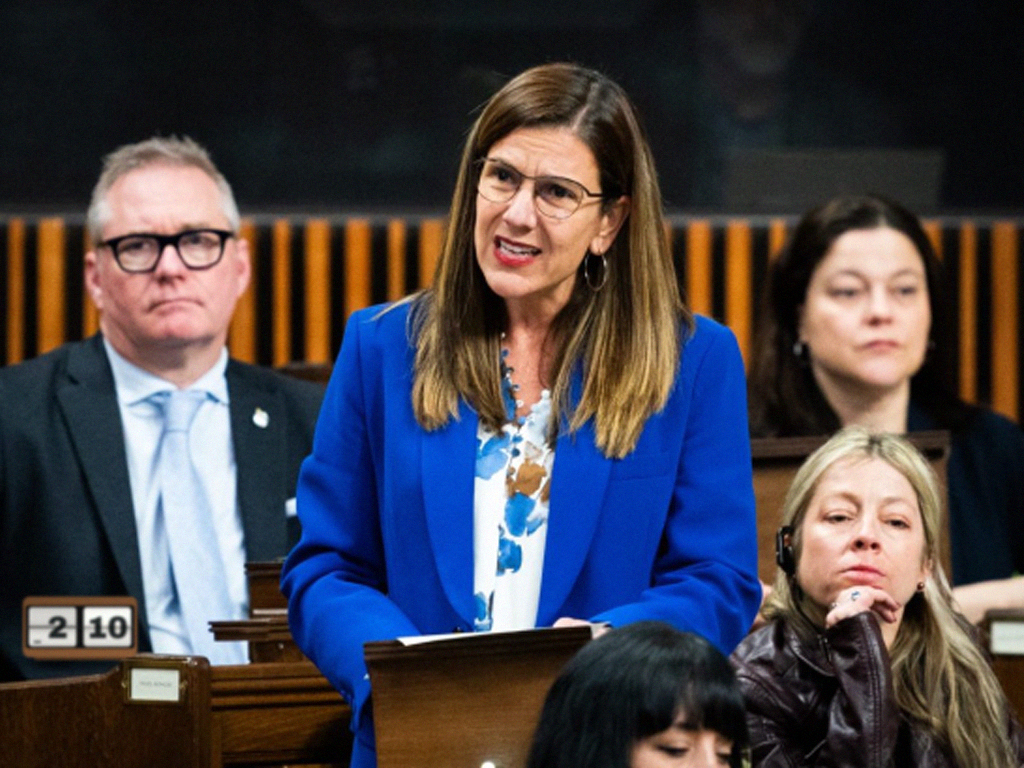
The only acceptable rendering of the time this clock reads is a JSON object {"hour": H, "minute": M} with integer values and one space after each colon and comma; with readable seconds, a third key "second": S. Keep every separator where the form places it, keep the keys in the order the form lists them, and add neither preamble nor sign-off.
{"hour": 2, "minute": 10}
